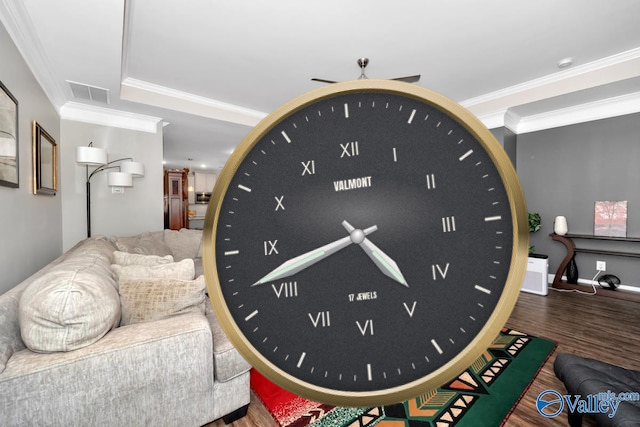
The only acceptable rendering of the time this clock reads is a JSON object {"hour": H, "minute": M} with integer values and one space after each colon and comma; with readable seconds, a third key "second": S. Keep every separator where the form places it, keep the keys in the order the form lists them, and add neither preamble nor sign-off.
{"hour": 4, "minute": 42}
